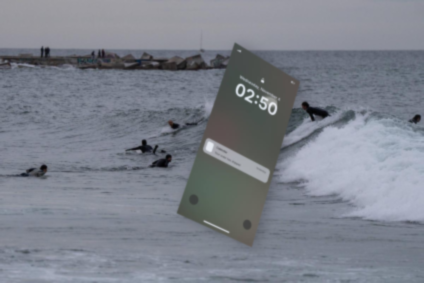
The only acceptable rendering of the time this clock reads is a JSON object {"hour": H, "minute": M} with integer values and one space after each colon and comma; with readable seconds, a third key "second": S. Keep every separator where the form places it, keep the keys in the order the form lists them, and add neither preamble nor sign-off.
{"hour": 2, "minute": 50}
